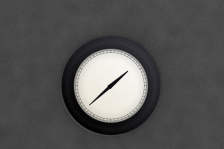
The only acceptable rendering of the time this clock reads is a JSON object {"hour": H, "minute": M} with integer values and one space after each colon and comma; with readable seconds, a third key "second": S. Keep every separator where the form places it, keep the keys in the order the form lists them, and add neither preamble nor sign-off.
{"hour": 1, "minute": 38}
